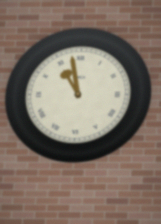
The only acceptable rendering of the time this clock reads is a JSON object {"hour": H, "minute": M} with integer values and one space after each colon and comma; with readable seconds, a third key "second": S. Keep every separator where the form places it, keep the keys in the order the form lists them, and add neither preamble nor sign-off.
{"hour": 10, "minute": 58}
